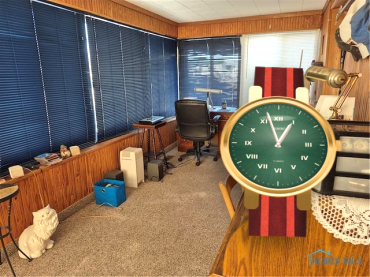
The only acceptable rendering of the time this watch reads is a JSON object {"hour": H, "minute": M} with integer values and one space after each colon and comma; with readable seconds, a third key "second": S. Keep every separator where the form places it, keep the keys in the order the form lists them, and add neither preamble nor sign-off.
{"hour": 12, "minute": 57}
